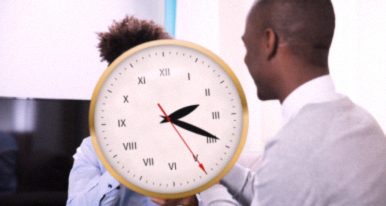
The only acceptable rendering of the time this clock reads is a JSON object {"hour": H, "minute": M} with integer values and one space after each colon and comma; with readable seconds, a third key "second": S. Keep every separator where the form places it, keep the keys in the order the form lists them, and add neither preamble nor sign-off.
{"hour": 2, "minute": 19, "second": 25}
